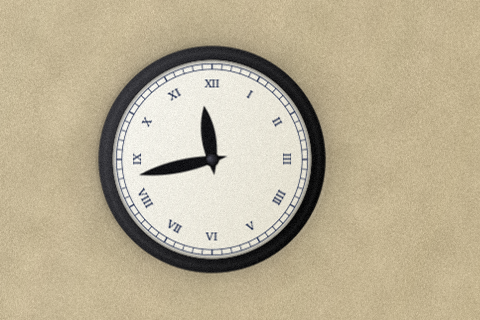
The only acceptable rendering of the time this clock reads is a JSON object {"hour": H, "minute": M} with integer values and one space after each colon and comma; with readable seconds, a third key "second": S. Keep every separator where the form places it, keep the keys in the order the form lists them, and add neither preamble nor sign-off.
{"hour": 11, "minute": 43}
